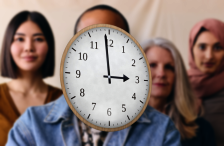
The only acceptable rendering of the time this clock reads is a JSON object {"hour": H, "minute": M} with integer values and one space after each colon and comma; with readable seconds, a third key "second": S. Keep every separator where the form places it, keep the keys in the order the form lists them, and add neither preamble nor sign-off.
{"hour": 2, "minute": 59}
